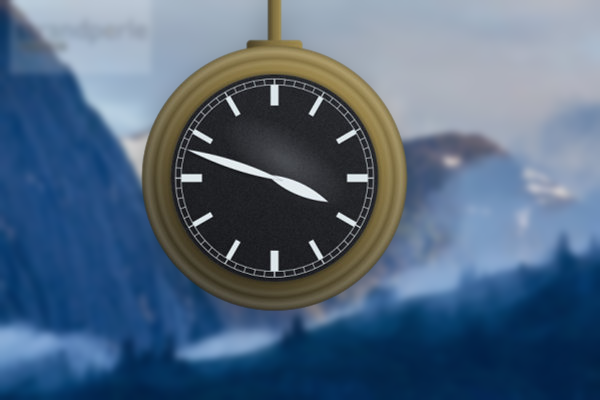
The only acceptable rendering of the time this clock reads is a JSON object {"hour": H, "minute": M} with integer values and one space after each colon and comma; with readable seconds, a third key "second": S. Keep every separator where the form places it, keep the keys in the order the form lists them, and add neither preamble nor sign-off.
{"hour": 3, "minute": 48}
